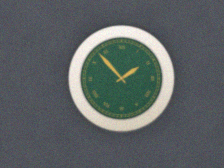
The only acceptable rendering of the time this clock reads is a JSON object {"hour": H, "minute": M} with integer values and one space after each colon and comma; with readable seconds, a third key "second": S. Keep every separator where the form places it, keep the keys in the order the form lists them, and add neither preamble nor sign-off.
{"hour": 1, "minute": 53}
